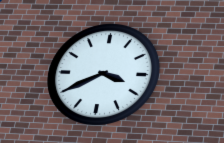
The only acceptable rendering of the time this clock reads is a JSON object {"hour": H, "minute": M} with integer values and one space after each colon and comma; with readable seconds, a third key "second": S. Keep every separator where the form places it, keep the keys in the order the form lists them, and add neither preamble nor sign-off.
{"hour": 3, "minute": 40}
